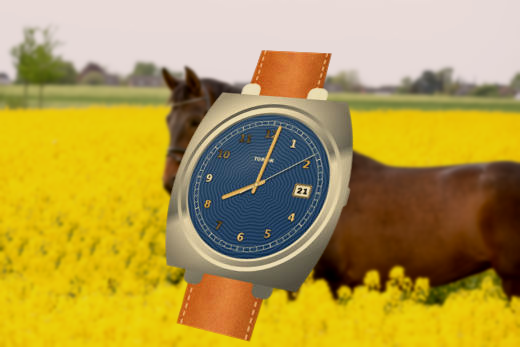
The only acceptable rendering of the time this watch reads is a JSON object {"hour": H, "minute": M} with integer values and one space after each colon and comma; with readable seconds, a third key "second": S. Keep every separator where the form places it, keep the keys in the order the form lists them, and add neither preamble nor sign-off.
{"hour": 8, "minute": 1, "second": 9}
